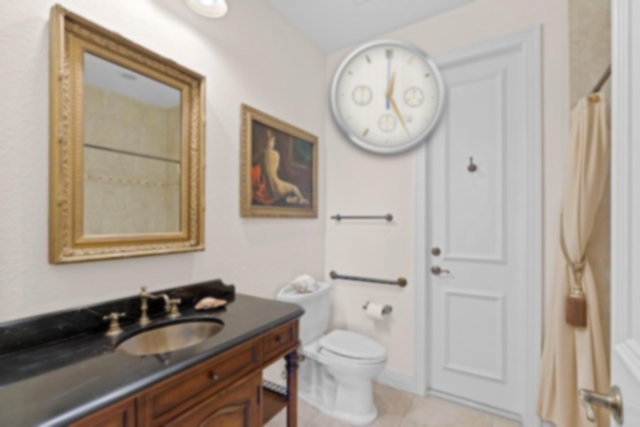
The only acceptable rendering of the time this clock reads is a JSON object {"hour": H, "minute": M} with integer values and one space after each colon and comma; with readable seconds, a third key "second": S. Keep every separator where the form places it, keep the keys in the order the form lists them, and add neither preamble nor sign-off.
{"hour": 12, "minute": 25}
